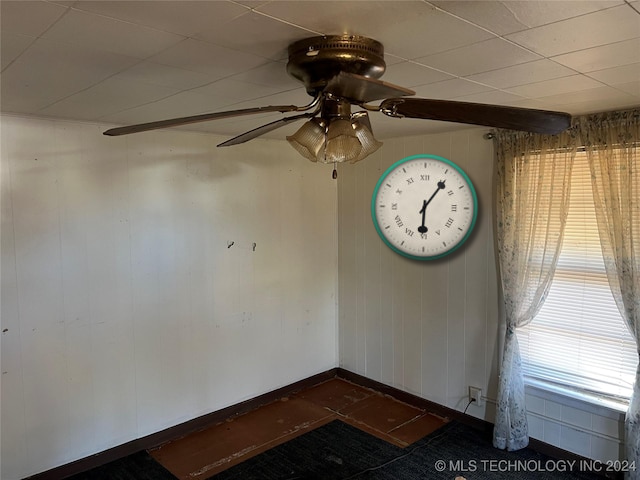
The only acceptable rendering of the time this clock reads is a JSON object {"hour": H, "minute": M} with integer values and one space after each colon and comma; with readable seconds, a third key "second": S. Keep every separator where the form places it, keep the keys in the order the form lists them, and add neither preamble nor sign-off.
{"hour": 6, "minute": 6}
